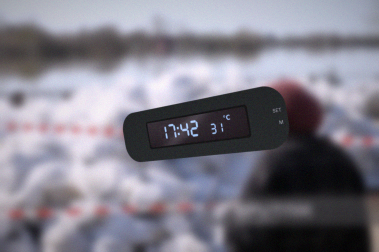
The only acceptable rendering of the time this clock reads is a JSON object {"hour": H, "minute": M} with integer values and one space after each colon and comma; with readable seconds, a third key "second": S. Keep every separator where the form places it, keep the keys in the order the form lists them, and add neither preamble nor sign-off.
{"hour": 17, "minute": 42}
